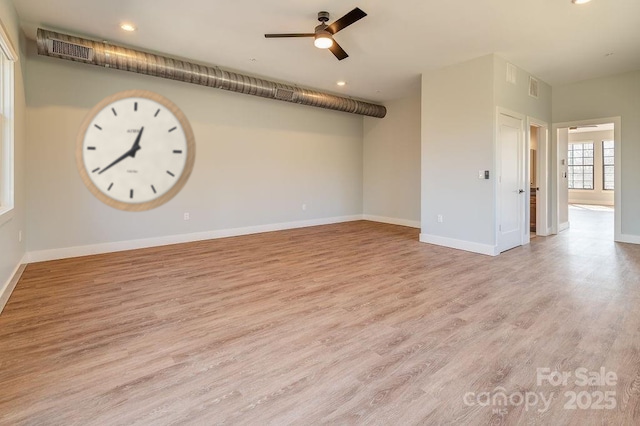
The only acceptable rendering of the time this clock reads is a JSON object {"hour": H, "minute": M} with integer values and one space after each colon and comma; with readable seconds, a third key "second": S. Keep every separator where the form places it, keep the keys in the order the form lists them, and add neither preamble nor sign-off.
{"hour": 12, "minute": 39}
